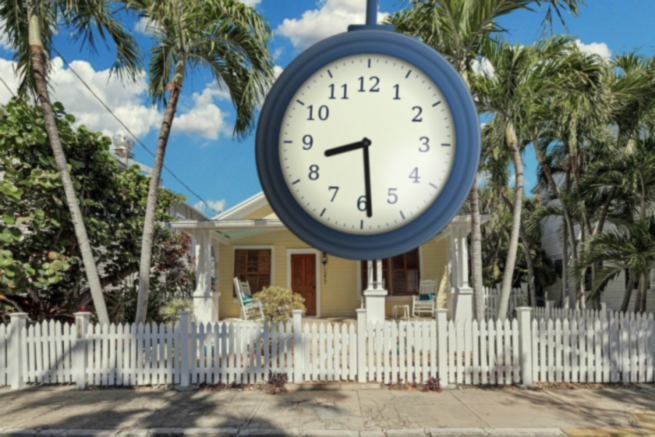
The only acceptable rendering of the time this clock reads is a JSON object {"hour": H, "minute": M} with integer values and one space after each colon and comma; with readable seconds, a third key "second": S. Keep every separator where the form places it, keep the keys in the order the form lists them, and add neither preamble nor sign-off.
{"hour": 8, "minute": 29}
